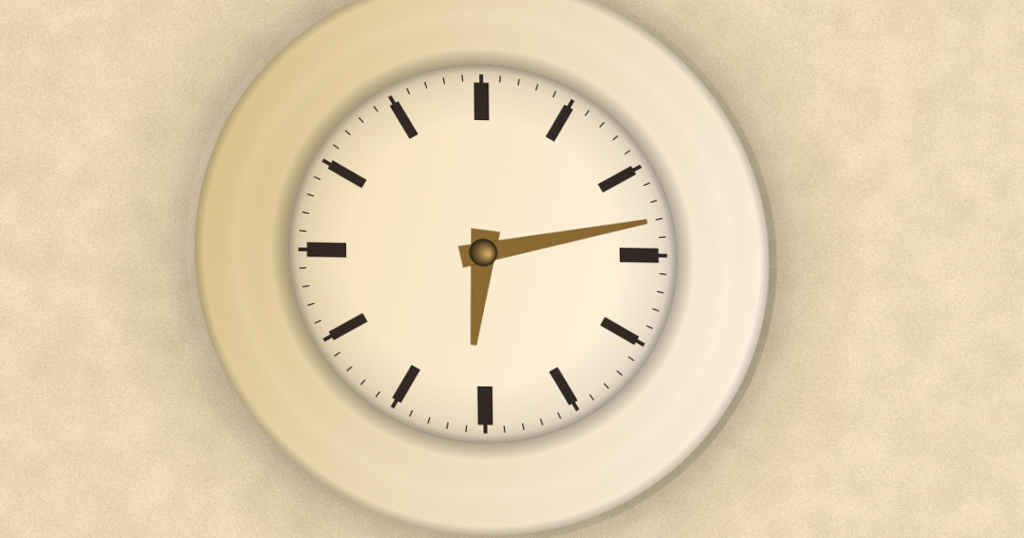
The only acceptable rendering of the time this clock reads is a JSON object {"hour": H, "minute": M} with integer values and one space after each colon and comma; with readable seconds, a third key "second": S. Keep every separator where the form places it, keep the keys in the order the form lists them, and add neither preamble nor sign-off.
{"hour": 6, "minute": 13}
